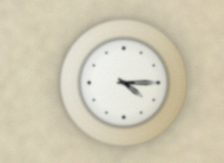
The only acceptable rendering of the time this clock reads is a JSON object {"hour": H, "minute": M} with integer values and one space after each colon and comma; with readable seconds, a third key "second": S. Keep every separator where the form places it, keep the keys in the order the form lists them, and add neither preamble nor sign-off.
{"hour": 4, "minute": 15}
